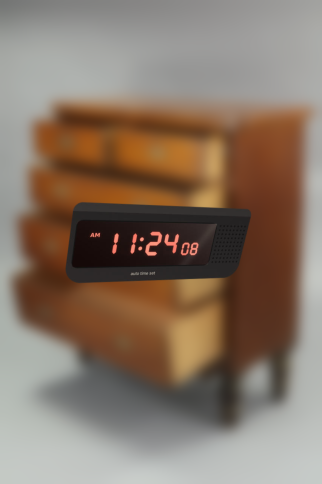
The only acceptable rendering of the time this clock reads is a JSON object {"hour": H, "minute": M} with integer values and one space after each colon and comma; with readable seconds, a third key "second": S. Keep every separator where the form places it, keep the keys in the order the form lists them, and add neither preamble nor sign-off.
{"hour": 11, "minute": 24, "second": 8}
